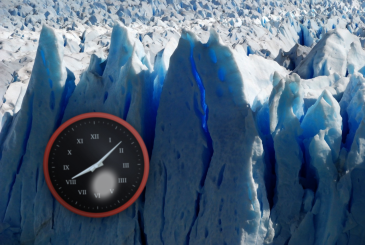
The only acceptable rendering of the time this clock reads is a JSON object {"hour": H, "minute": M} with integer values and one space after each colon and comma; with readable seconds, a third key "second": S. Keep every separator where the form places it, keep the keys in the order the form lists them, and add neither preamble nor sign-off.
{"hour": 8, "minute": 8}
